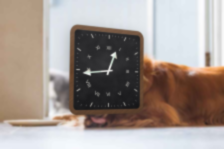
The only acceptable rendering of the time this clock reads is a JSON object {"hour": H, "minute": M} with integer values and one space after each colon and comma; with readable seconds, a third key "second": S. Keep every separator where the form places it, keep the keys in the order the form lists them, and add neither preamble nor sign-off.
{"hour": 12, "minute": 44}
